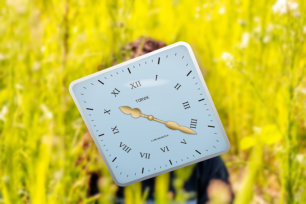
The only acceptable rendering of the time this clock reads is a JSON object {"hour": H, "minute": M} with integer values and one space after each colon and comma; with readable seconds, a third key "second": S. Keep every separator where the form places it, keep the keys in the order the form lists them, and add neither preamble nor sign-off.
{"hour": 10, "minute": 22}
